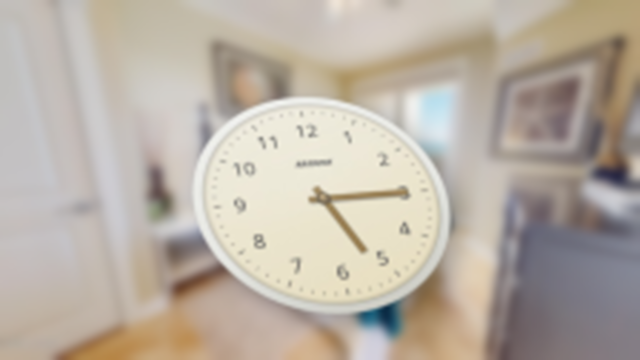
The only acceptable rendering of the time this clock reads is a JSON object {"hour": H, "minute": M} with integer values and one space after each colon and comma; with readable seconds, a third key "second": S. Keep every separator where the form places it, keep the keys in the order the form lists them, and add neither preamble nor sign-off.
{"hour": 5, "minute": 15}
